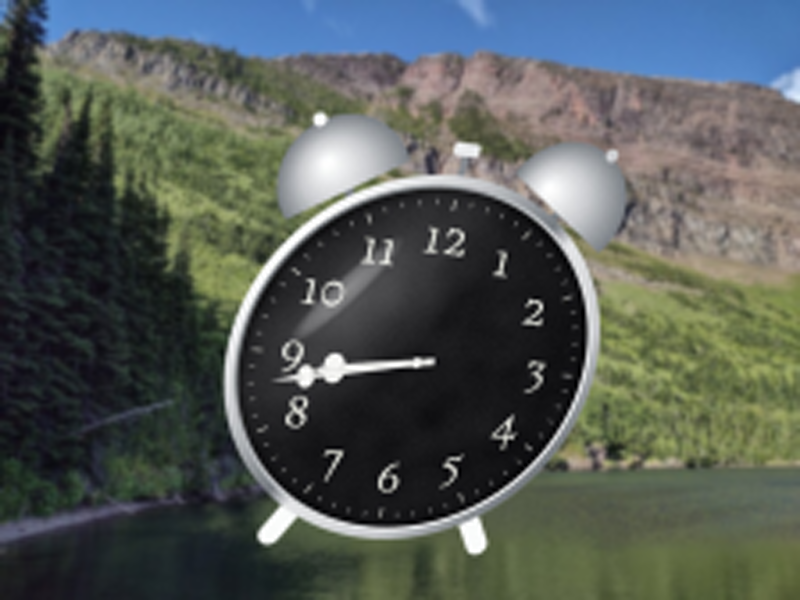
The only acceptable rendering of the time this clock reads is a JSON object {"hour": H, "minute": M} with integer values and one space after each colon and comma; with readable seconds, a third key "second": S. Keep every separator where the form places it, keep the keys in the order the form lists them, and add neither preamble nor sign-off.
{"hour": 8, "minute": 43}
